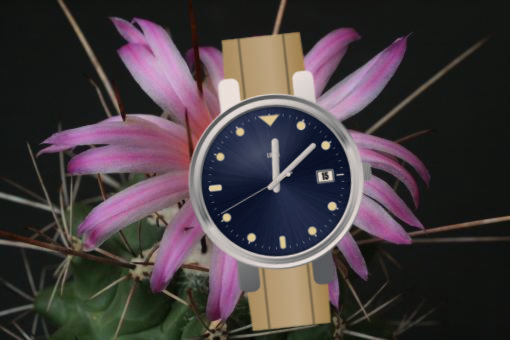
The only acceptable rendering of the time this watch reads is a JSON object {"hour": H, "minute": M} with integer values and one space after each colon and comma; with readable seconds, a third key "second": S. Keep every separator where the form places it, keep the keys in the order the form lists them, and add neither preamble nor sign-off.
{"hour": 12, "minute": 8, "second": 41}
